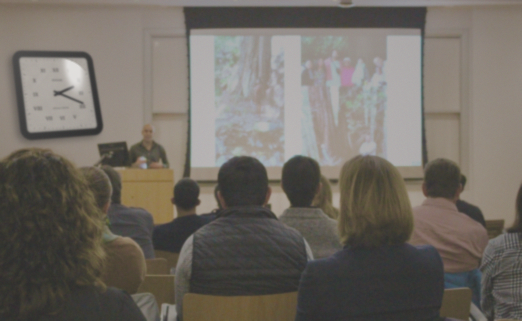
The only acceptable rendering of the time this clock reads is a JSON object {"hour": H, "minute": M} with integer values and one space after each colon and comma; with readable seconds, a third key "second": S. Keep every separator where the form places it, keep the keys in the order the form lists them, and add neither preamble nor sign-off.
{"hour": 2, "minute": 19}
